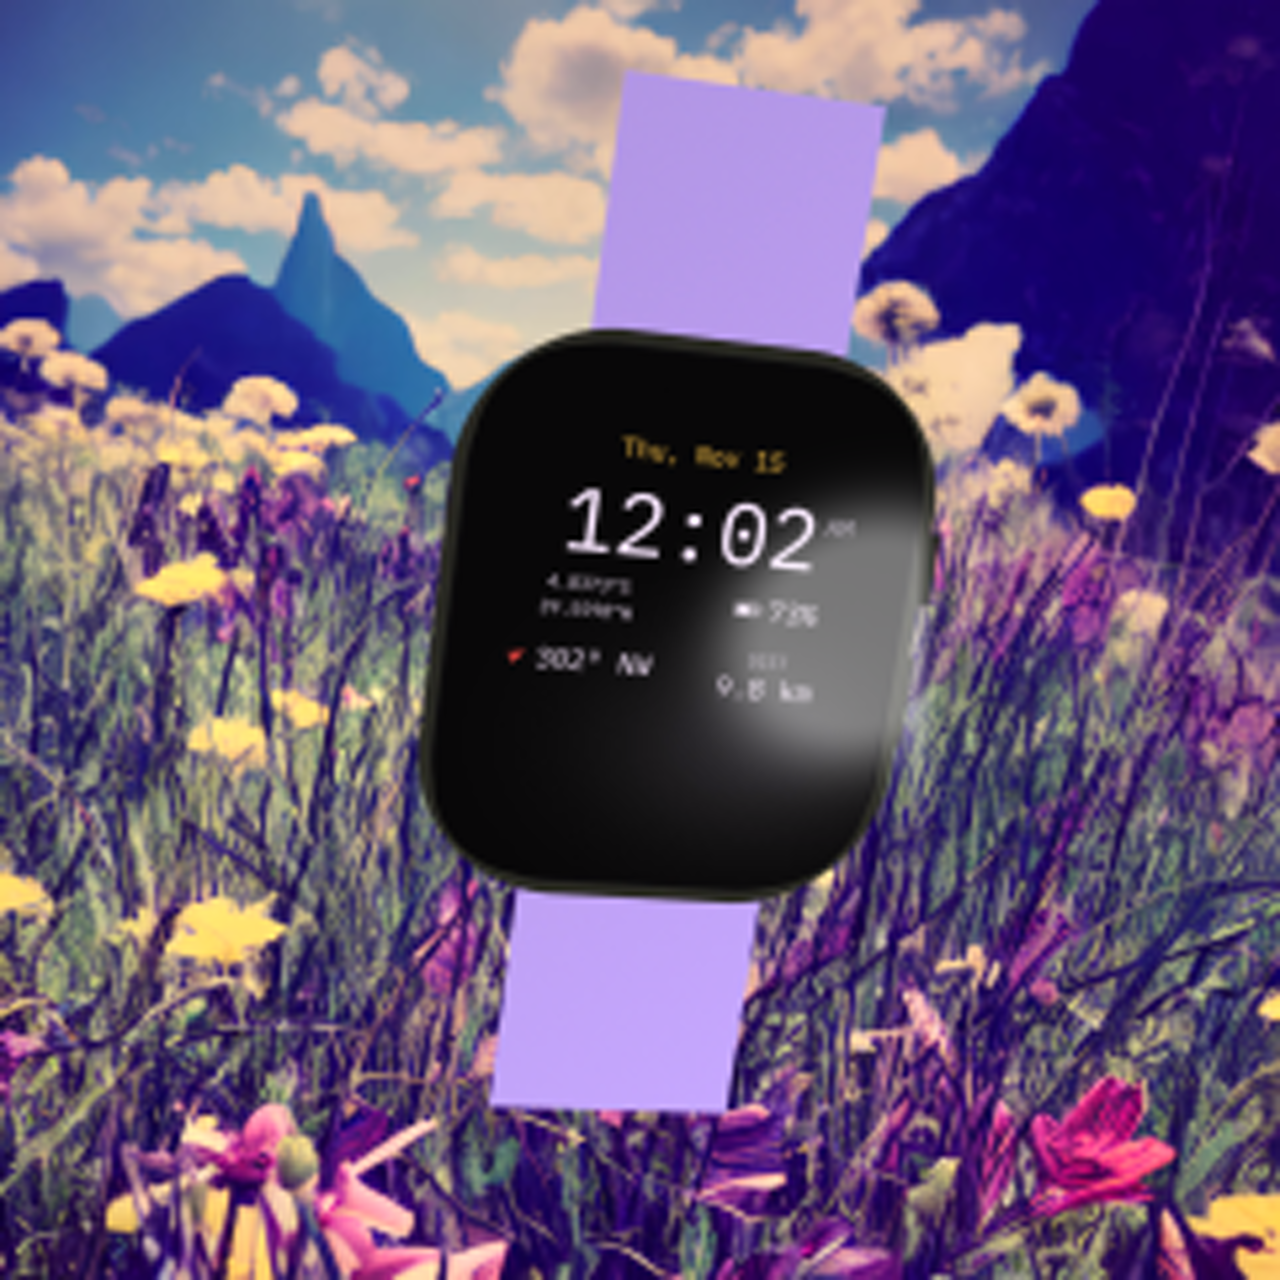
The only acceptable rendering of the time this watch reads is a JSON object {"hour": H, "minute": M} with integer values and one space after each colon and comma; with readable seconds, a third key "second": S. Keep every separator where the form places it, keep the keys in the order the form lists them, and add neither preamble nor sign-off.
{"hour": 12, "minute": 2}
